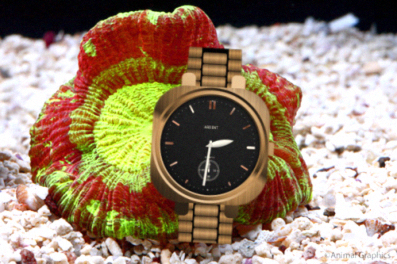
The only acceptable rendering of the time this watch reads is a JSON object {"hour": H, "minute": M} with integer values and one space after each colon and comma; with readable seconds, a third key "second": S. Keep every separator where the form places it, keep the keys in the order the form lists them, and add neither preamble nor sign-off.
{"hour": 2, "minute": 31}
